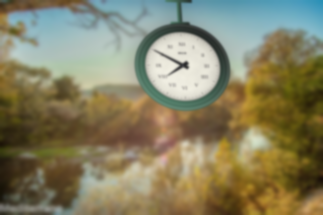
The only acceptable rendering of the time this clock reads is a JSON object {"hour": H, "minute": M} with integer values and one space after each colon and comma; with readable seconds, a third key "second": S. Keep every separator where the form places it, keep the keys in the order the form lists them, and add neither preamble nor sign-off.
{"hour": 7, "minute": 50}
